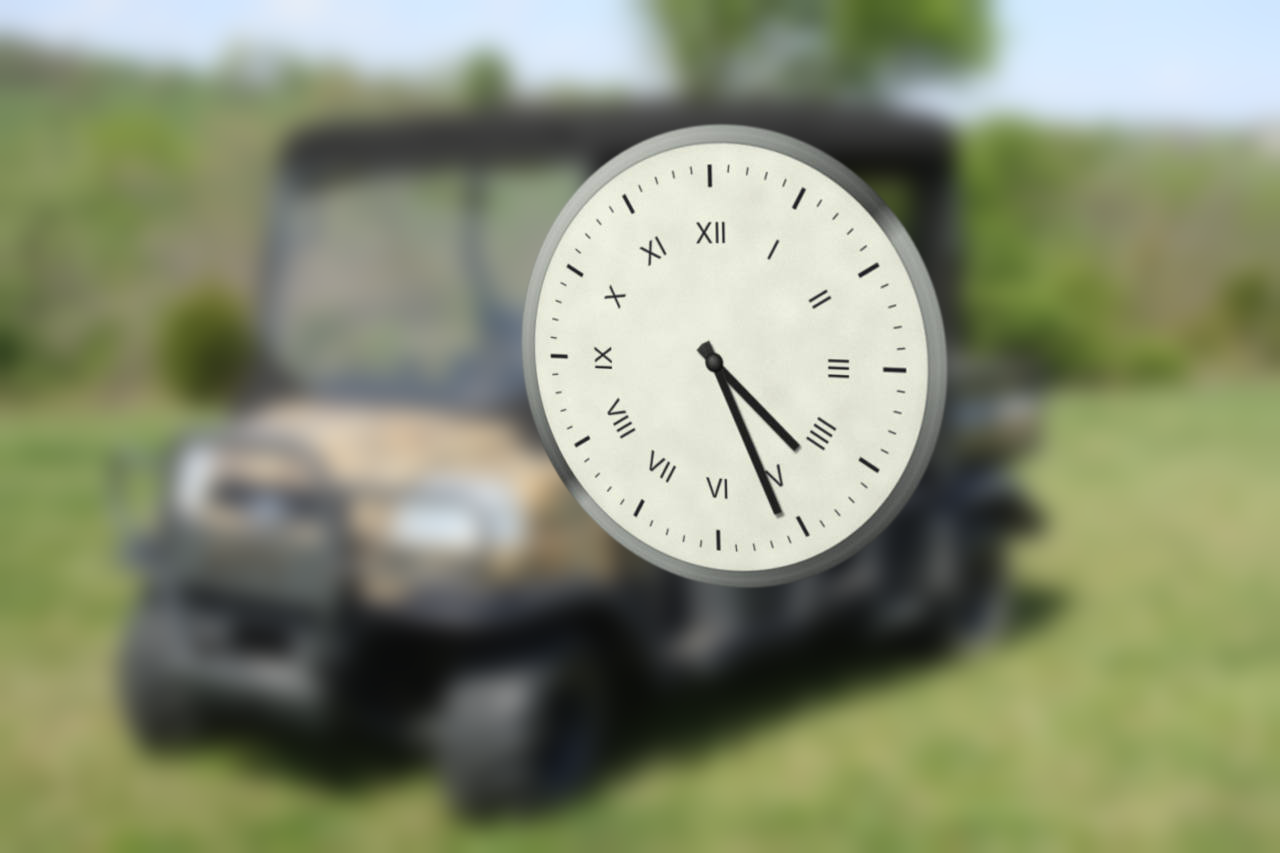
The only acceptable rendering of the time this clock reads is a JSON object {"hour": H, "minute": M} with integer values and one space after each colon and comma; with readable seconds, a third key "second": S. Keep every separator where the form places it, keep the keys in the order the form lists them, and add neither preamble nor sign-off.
{"hour": 4, "minute": 26}
